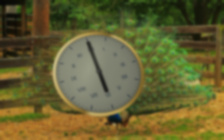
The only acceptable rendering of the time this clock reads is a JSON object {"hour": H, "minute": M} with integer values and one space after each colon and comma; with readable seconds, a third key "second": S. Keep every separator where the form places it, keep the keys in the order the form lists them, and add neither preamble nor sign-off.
{"hour": 6, "minute": 0}
